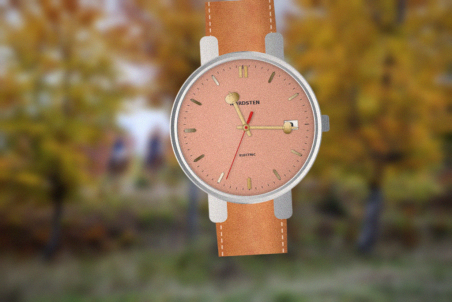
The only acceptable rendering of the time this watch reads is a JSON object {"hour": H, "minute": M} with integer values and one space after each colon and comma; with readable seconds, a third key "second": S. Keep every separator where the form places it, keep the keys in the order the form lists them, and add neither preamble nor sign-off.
{"hour": 11, "minute": 15, "second": 34}
